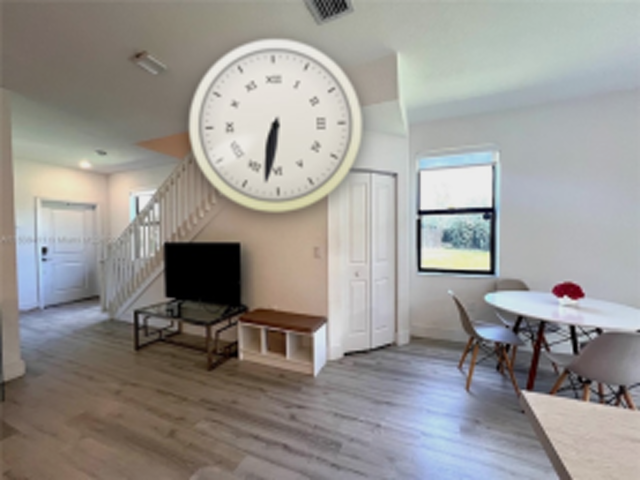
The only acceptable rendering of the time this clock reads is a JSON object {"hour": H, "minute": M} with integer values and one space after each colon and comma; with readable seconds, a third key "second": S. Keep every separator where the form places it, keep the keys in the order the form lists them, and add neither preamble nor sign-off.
{"hour": 6, "minute": 32}
